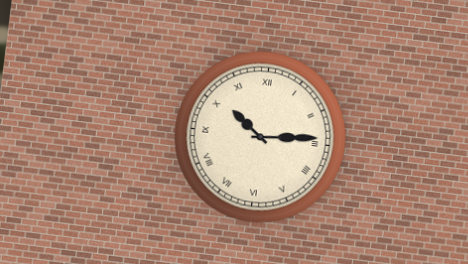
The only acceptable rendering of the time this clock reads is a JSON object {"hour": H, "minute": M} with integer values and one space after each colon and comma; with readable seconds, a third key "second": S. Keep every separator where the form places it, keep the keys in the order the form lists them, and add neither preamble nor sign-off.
{"hour": 10, "minute": 14}
